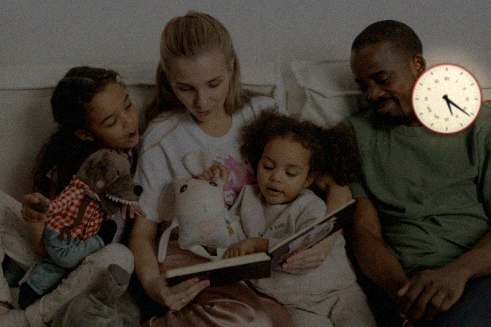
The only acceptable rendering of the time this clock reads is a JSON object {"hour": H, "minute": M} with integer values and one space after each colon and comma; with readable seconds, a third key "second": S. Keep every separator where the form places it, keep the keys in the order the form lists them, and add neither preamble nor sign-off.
{"hour": 5, "minute": 21}
